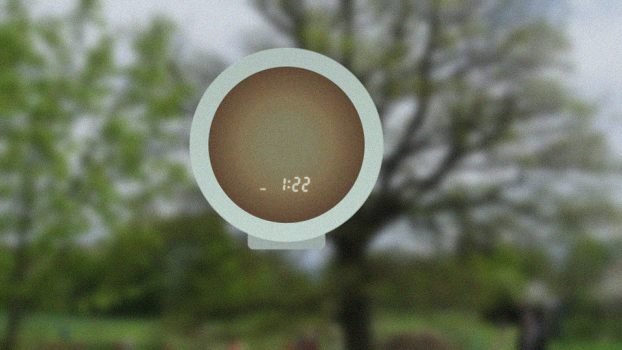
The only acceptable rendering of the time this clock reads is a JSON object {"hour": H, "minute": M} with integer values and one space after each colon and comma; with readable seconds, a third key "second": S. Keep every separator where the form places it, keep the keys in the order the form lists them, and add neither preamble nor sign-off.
{"hour": 1, "minute": 22}
